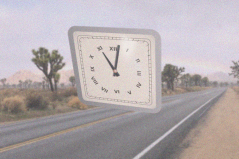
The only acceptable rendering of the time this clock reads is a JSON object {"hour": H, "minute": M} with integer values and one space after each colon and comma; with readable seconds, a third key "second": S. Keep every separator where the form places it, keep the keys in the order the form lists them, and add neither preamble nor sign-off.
{"hour": 11, "minute": 2}
